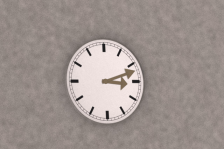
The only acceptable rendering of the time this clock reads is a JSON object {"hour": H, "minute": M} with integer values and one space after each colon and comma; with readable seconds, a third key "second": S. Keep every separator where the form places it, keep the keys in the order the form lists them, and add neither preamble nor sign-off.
{"hour": 3, "minute": 12}
